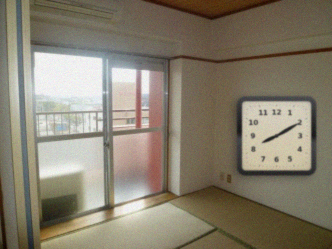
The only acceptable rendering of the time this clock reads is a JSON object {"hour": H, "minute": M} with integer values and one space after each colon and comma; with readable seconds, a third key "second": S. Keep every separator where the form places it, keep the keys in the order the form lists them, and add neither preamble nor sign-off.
{"hour": 8, "minute": 10}
